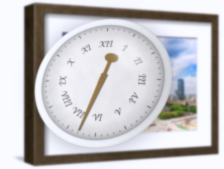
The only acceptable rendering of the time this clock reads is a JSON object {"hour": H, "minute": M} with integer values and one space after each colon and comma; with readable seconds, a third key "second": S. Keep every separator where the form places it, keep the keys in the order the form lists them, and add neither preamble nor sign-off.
{"hour": 12, "minute": 33}
